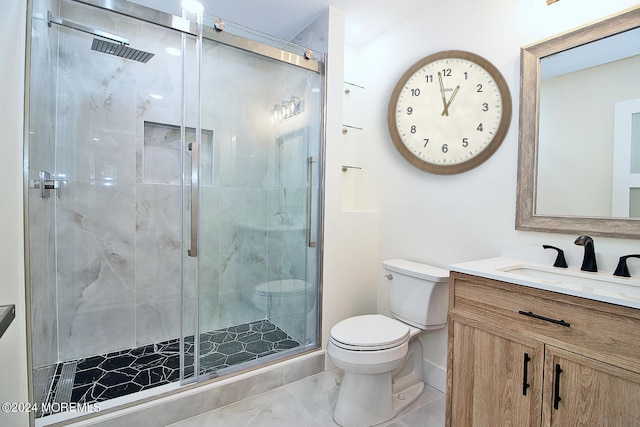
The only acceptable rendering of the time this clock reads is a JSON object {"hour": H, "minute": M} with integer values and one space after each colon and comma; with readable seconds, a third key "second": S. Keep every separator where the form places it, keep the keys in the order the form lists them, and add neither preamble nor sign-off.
{"hour": 12, "minute": 58}
